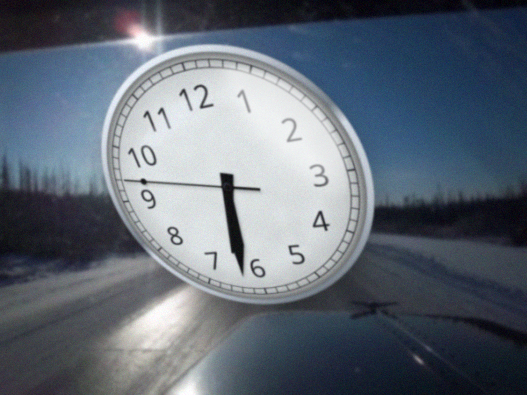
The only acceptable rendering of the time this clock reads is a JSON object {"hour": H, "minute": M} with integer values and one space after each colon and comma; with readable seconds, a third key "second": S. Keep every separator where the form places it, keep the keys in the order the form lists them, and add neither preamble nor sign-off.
{"hour": 6, "minute": 31, "second": 47}
